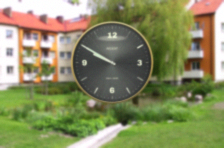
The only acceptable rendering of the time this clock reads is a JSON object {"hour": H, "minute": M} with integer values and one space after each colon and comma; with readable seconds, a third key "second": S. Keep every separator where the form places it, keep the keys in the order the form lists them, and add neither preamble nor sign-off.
{"hour": 9, "minute": 50}
